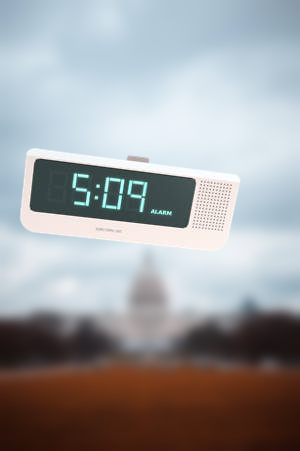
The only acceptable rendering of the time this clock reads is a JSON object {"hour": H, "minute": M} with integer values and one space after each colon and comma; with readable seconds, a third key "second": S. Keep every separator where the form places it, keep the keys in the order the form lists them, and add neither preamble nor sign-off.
{"hour": 5, "minute": 9}
